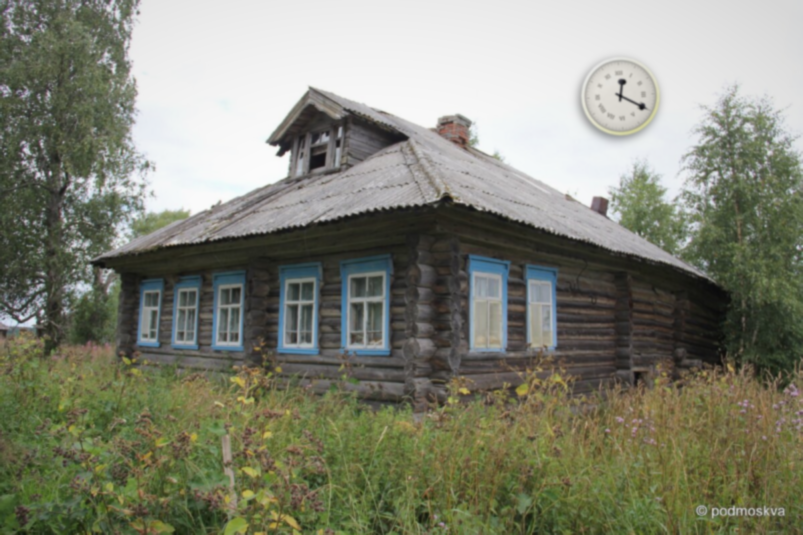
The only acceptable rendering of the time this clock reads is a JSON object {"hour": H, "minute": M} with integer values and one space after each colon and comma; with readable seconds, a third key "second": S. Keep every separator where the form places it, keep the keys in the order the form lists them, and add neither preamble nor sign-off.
{"hour": 12, "minute": 20}
